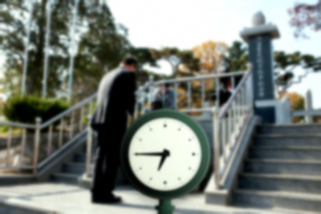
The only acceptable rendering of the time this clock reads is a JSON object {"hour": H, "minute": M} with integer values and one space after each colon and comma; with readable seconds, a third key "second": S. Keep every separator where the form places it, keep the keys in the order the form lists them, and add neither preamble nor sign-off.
{"hour": 6, "minute": 45}
